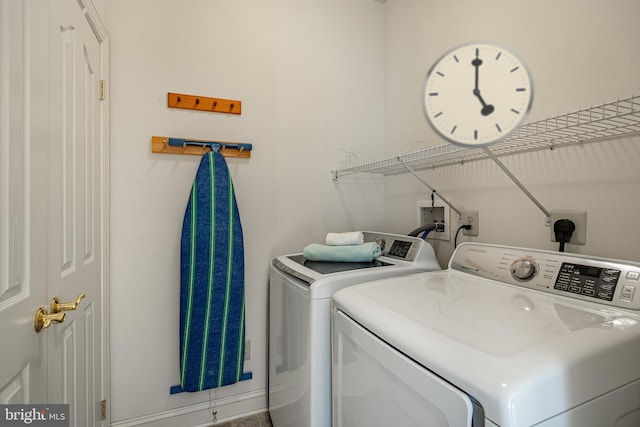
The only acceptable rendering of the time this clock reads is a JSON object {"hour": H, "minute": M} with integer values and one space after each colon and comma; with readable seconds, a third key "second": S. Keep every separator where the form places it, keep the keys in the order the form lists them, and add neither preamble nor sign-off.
{"hour": 5, "minute": 0}
